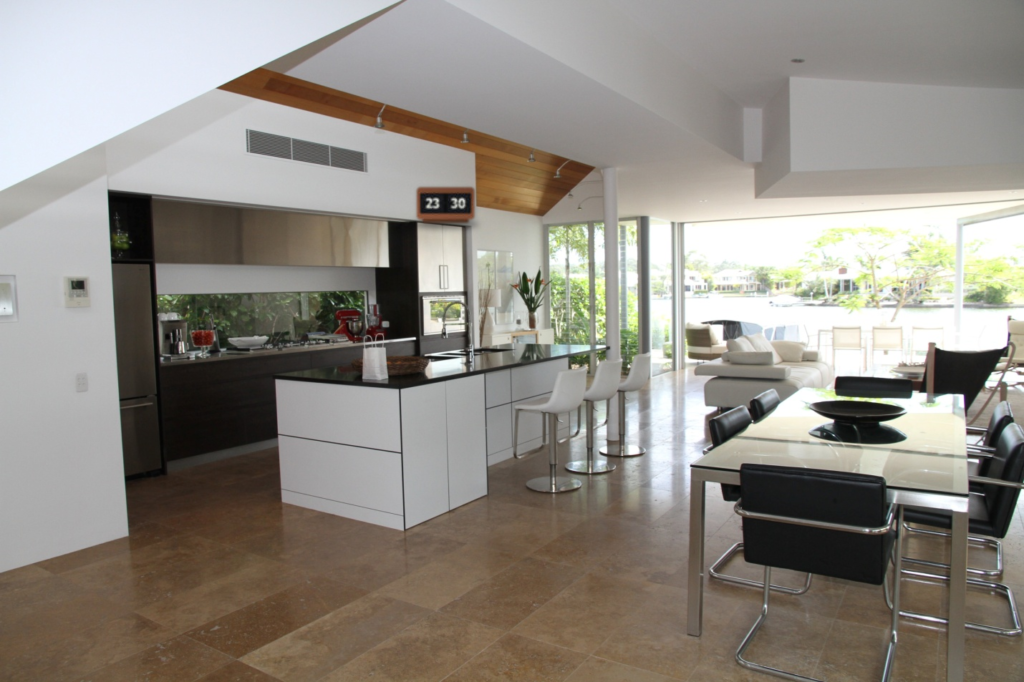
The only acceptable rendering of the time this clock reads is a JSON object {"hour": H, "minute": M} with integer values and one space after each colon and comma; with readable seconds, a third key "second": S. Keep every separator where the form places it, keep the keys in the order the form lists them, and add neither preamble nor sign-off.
{"hour": 23, "minute": 30}
